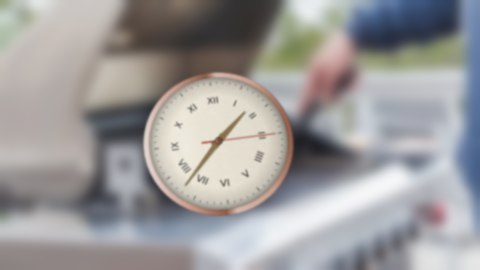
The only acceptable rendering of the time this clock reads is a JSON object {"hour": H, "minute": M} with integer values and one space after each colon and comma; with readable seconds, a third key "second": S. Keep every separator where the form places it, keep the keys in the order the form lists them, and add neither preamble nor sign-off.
{"hour": 1, "minute": 37, "second": 15}
